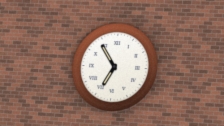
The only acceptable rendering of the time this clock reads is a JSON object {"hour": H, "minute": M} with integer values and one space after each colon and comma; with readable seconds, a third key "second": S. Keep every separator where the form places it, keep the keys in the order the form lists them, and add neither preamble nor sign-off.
{"hour": 6, "minute": 54}
